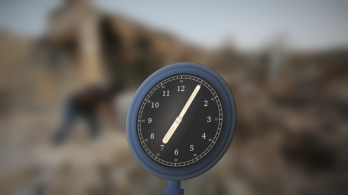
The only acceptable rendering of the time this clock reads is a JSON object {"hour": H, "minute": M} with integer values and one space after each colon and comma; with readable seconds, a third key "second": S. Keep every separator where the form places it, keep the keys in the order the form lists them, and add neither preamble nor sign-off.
{"hour": 7, "minute": 5}
